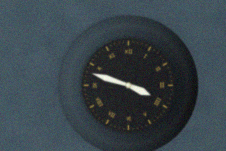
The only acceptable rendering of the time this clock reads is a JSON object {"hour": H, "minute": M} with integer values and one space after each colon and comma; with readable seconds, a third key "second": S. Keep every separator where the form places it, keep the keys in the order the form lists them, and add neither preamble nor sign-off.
{"hour": 3, "minute": 48}
